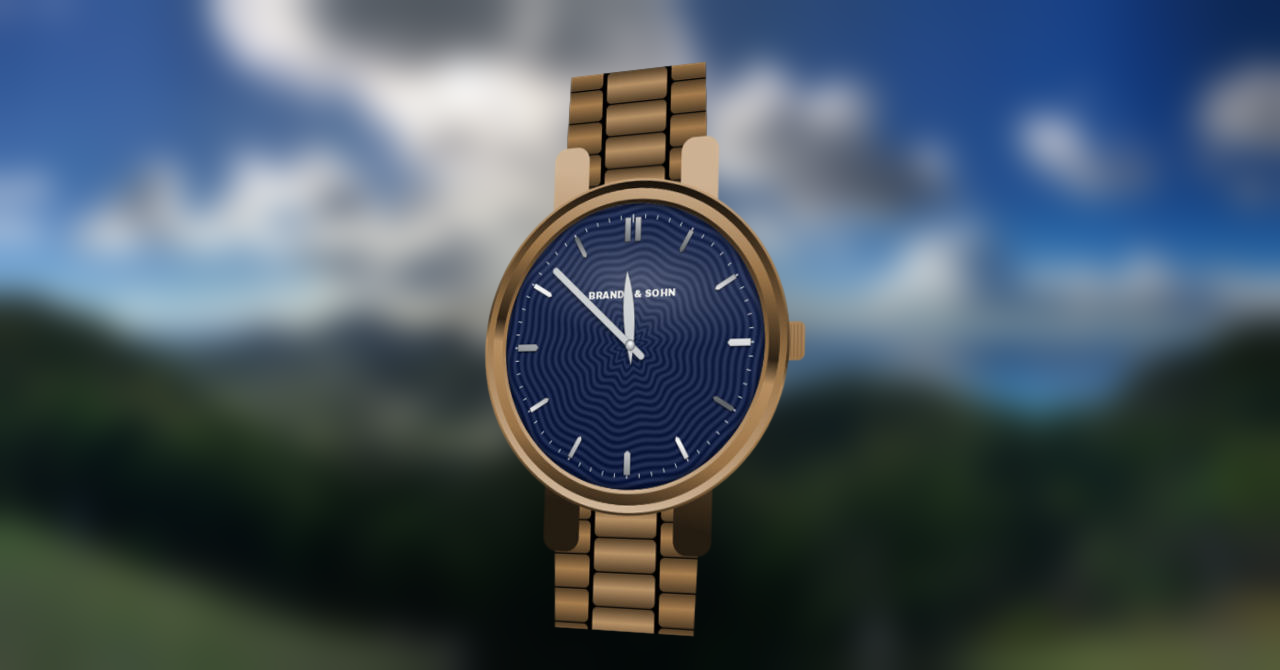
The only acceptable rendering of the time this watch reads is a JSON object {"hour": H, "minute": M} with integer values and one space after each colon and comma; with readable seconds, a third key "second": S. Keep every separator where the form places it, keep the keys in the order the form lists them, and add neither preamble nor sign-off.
{"hour": 11, "minute": 52}
